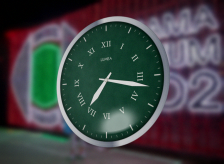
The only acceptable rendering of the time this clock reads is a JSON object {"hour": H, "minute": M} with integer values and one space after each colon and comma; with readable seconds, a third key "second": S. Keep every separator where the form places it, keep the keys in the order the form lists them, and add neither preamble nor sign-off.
{"hour": 7, "minute": 17}
